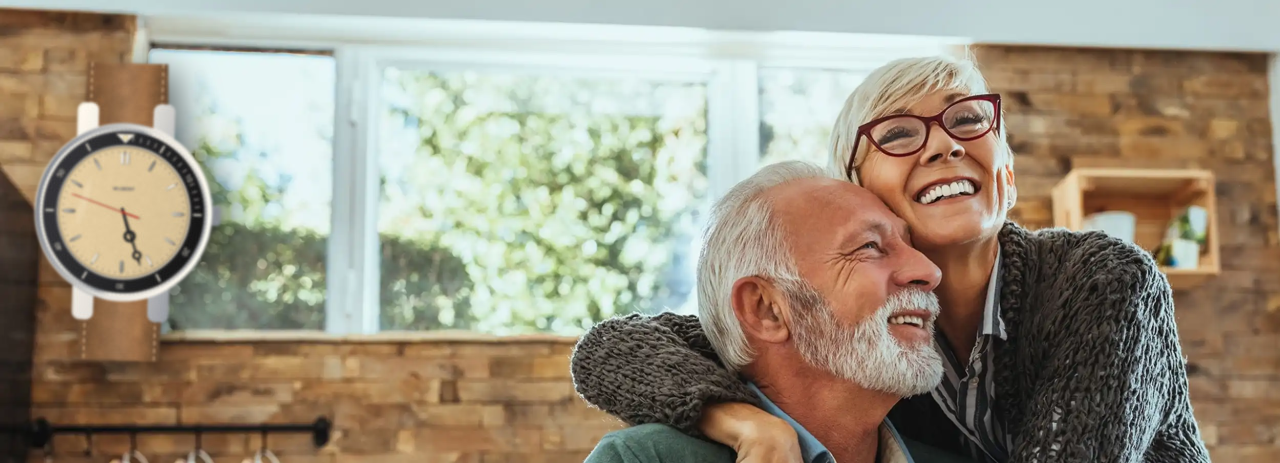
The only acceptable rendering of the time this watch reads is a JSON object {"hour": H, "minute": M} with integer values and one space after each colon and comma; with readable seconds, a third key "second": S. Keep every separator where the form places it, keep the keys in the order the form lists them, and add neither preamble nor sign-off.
{"hour": 5, "minute": 26, "second": 48}
